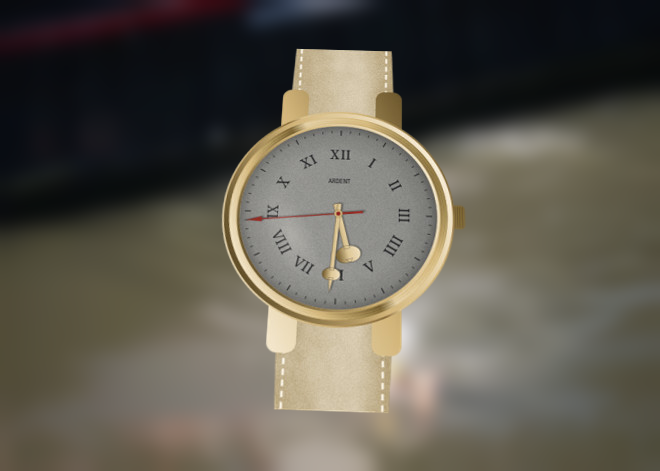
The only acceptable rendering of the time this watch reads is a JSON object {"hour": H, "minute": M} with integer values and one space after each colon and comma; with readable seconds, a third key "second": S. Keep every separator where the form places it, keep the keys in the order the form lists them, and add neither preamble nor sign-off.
{"hour": 5, "minute": 30, "second": 44}
